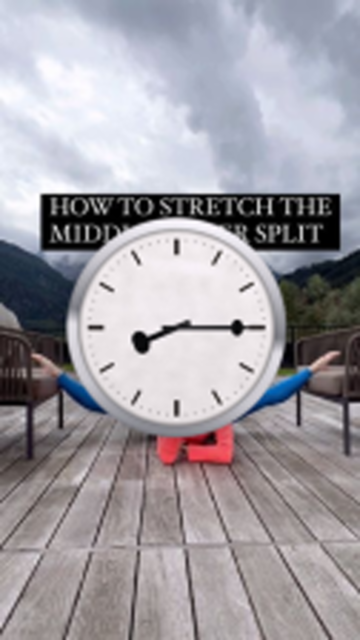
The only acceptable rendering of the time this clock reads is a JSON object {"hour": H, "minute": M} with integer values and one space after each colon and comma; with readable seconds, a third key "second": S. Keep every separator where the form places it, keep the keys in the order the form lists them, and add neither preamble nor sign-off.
{"hour": 8, "minute": 15}
